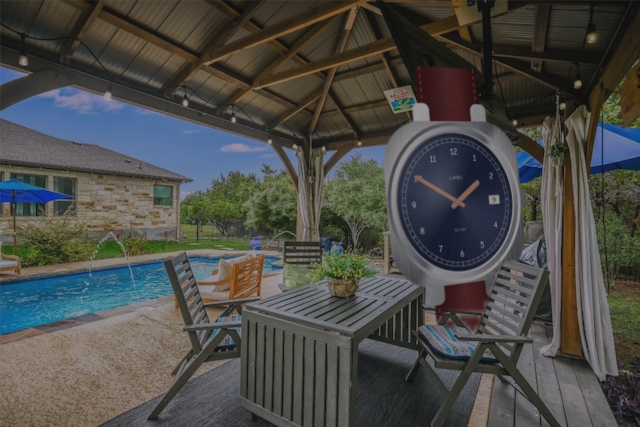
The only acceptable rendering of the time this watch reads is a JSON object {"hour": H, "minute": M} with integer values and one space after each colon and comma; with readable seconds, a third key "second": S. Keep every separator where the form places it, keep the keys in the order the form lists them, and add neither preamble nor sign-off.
{"hour": 1, "minute": 50}
